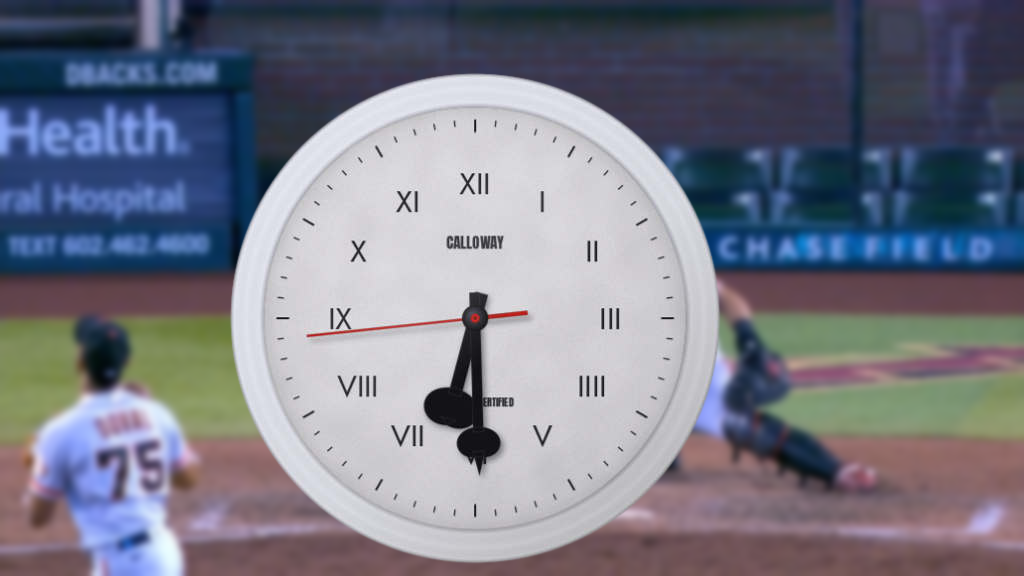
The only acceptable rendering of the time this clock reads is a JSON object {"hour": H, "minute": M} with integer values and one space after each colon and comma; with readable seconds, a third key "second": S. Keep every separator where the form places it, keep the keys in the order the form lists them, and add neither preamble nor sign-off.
{"hour": 6, "minute": 29, "second": 44}
